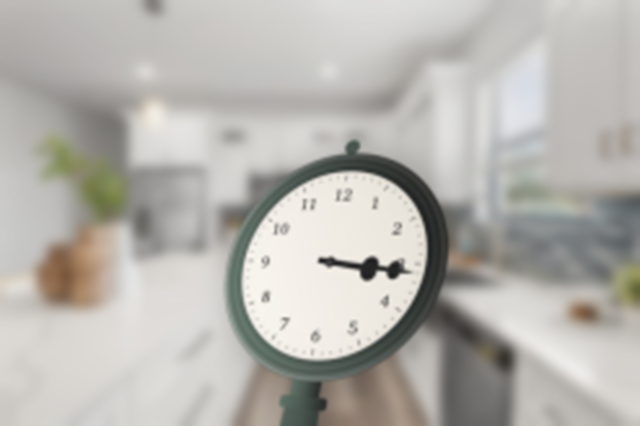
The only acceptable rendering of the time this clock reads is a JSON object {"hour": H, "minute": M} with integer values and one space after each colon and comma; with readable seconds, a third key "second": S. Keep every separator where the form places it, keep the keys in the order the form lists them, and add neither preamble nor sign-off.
{"hour": 3, "minute": 16}
